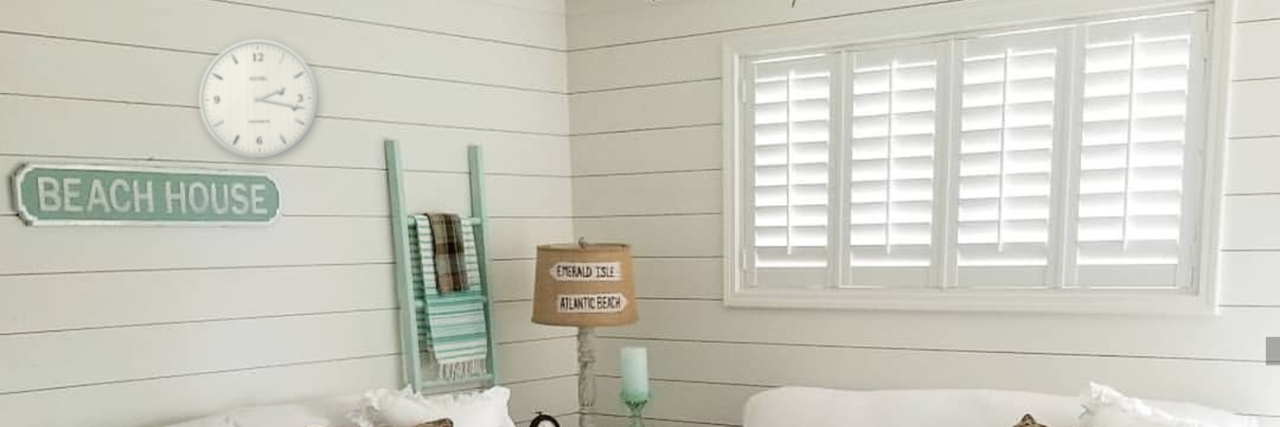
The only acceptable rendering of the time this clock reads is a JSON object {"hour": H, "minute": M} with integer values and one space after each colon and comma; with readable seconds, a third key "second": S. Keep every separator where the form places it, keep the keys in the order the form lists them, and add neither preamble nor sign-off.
{"hour": 2, "minute": 17}
